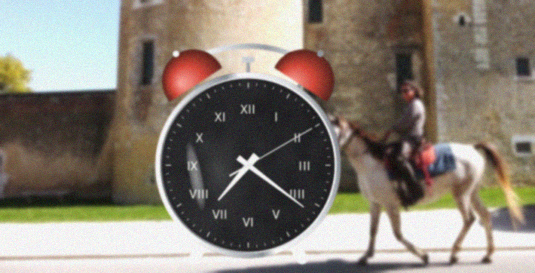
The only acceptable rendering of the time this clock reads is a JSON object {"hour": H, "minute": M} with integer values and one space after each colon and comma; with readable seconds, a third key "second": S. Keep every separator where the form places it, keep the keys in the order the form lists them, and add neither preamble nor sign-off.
{"hour": 7, "minute": 21, "second": 10}
